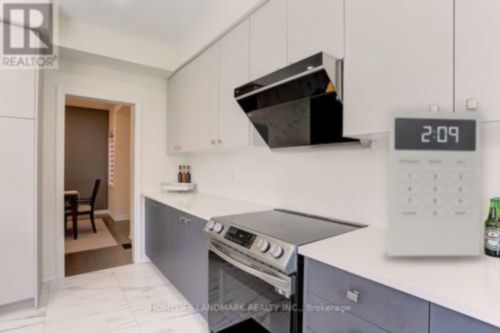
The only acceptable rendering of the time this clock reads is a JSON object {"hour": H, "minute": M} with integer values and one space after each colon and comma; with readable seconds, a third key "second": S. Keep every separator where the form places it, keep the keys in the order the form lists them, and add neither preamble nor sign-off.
{"hour": 2, "minute": 9}
